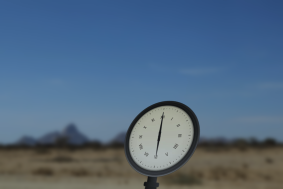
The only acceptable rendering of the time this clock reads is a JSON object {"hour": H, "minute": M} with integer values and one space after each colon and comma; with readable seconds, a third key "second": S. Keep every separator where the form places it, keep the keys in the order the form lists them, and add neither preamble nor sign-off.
{"hour": 6, "minute": 0}
